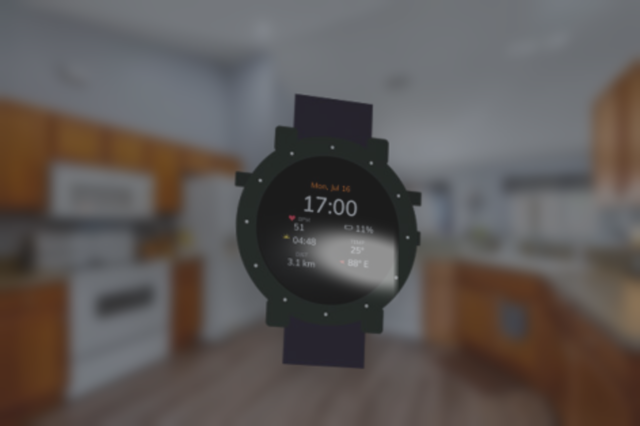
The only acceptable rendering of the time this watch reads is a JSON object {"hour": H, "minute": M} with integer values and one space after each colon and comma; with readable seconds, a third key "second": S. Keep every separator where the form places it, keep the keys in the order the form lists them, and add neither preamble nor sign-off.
{"hour": 17, "minute": 0}
